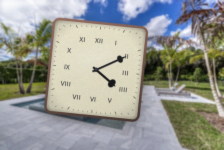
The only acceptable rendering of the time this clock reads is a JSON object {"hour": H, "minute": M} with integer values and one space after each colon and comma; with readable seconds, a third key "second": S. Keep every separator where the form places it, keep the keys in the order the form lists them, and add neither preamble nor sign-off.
{"hour": 4, "minute": 10}
